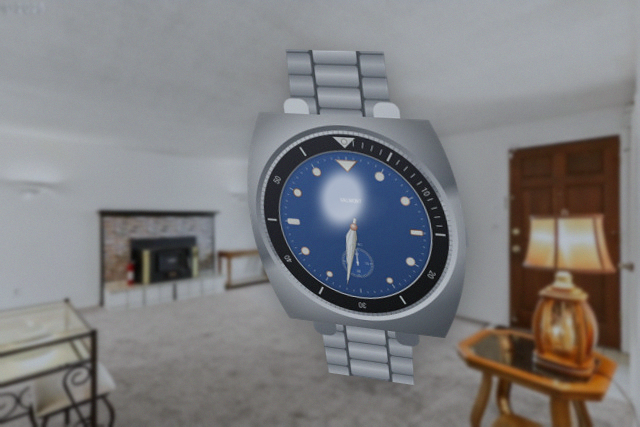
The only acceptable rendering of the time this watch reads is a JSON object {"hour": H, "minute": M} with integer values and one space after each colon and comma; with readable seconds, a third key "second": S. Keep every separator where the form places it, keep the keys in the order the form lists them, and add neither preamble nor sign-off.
{"hour": 6, "minute": 32}
